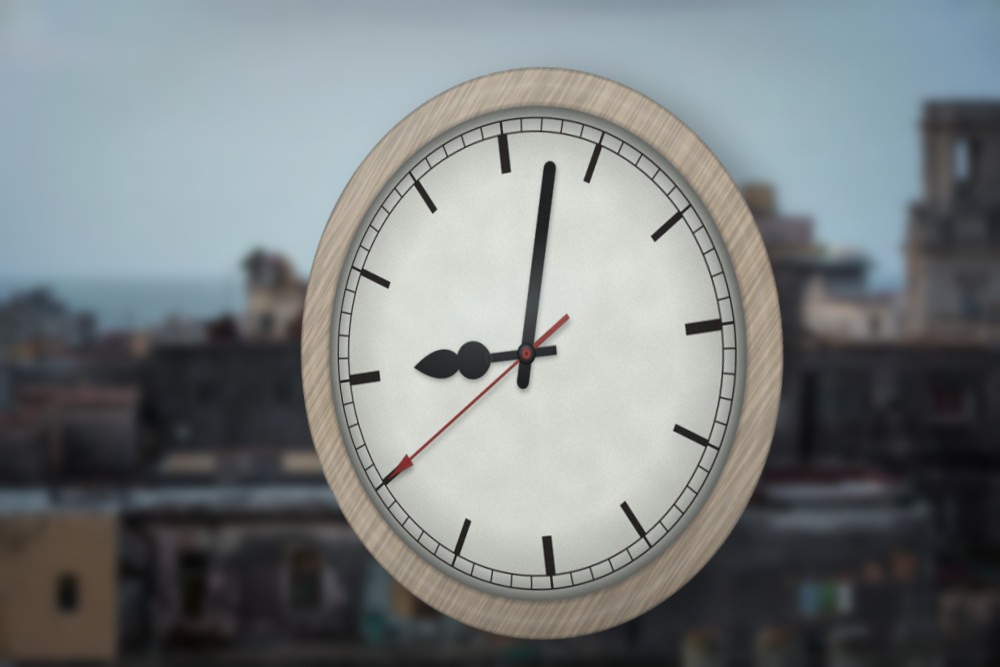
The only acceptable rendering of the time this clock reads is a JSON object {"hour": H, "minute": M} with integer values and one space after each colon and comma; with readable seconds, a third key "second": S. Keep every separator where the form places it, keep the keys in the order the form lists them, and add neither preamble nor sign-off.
{"hour": 9, "minute": 2, "second": 40}
